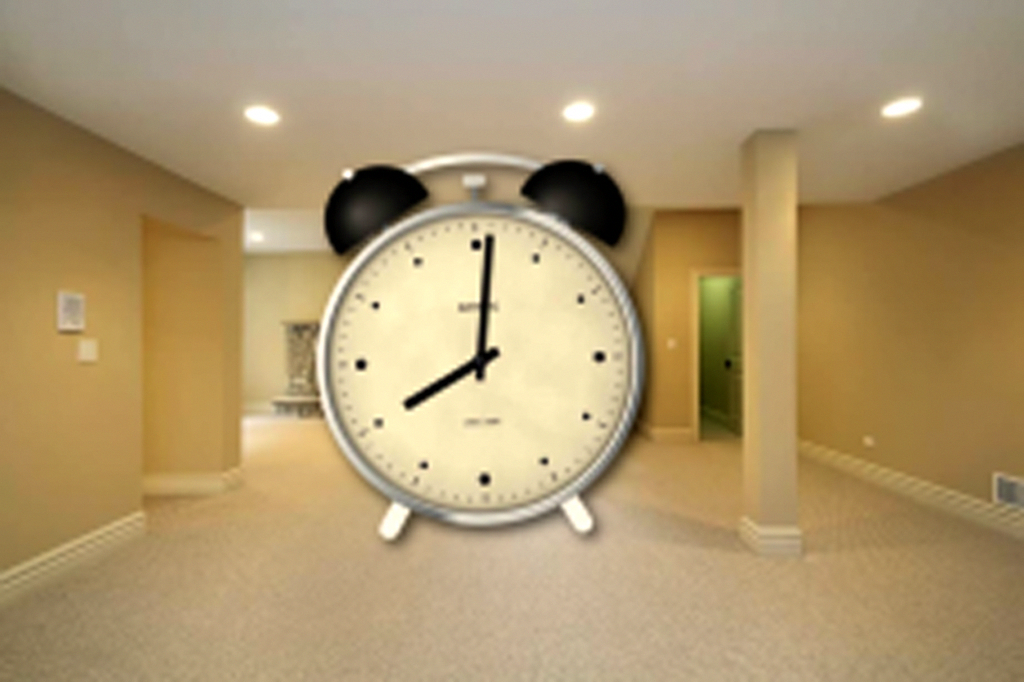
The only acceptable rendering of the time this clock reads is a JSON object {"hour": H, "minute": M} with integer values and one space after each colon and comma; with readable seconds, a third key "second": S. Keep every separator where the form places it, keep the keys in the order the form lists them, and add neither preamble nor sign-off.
{"hour": 8, "minute": 1}
